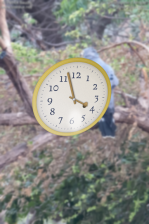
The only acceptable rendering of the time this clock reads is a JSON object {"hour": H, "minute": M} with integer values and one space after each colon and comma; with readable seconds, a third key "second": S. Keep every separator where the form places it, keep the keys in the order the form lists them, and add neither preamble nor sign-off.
{"hour": 3, "minute": 57}
